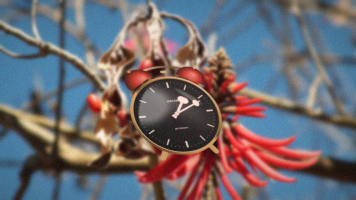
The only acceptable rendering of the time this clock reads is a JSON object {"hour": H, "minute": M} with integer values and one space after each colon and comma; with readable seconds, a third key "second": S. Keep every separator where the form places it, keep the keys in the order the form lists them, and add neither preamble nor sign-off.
{"hour": 1, "minute": 11}
